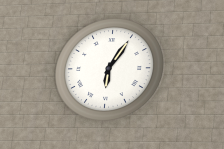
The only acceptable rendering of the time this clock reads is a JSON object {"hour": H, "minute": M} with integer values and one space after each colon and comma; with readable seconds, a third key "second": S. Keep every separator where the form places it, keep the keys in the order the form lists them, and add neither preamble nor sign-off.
{"hour": 6, "minute": 5}
